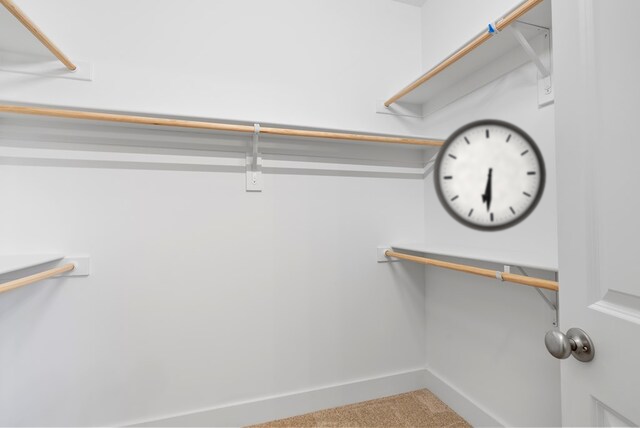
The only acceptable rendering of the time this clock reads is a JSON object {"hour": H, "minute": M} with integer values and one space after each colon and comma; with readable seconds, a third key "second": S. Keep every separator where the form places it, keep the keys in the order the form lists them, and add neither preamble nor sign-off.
{"hour": 6, "minute": 31}
